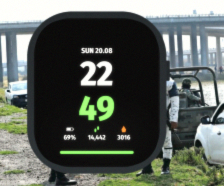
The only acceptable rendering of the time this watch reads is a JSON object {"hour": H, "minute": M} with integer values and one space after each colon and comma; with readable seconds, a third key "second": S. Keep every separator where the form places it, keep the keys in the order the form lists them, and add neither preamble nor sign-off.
{"hour": 22, "minute": 49}
